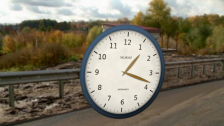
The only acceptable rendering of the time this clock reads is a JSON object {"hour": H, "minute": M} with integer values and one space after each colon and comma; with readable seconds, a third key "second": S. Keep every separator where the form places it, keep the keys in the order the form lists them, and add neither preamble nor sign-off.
{"hour": 1, "minute": 18}
